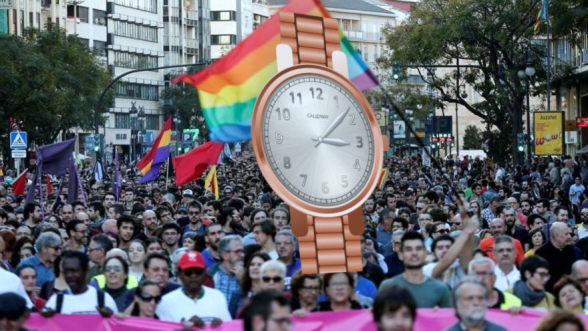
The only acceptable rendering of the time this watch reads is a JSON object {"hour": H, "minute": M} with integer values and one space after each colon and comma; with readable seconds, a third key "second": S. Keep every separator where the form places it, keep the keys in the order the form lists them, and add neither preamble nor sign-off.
{"hour": 3, "minute": 8}
